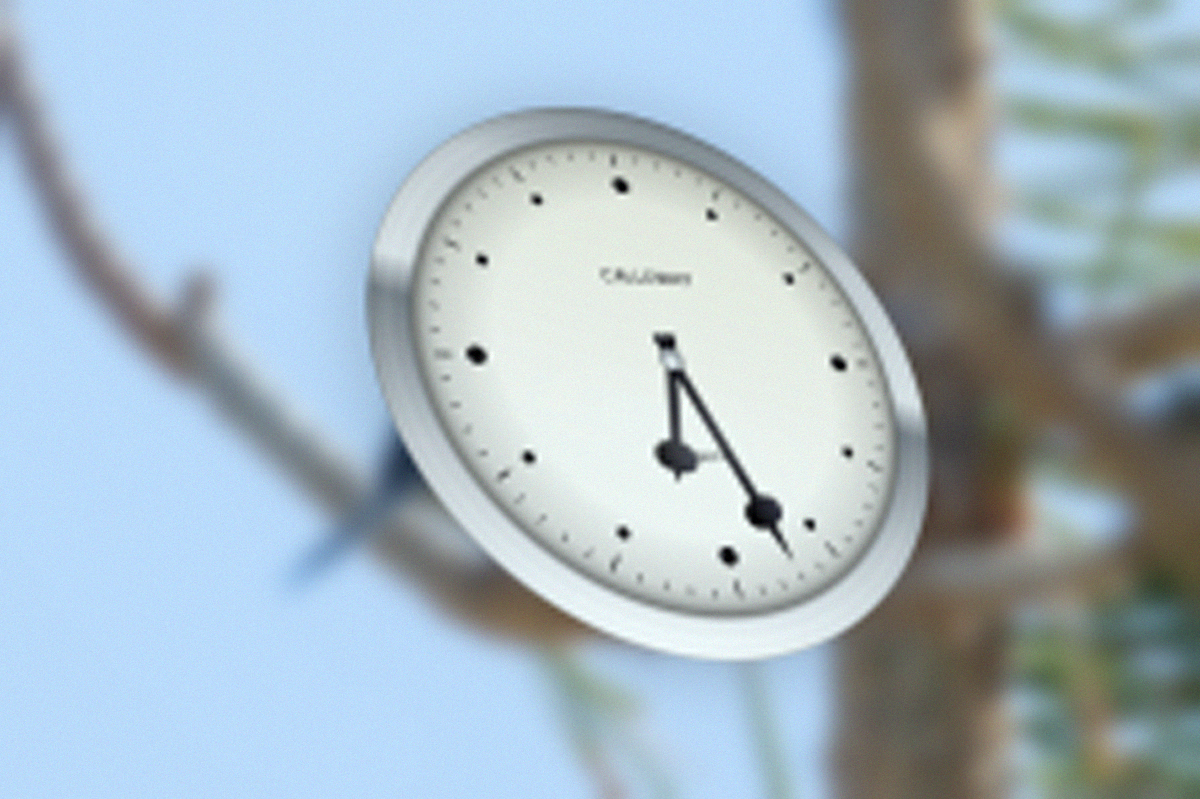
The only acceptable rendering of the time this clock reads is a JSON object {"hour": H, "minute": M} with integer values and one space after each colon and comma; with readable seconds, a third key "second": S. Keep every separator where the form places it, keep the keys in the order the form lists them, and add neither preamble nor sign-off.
{"hour": 6, "minute": 27}
